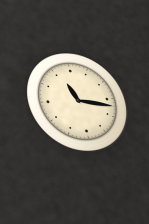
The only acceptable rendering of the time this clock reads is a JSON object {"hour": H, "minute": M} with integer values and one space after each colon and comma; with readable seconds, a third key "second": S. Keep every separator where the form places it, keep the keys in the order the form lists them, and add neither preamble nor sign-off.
{"hour": 11, "minute": 17}
